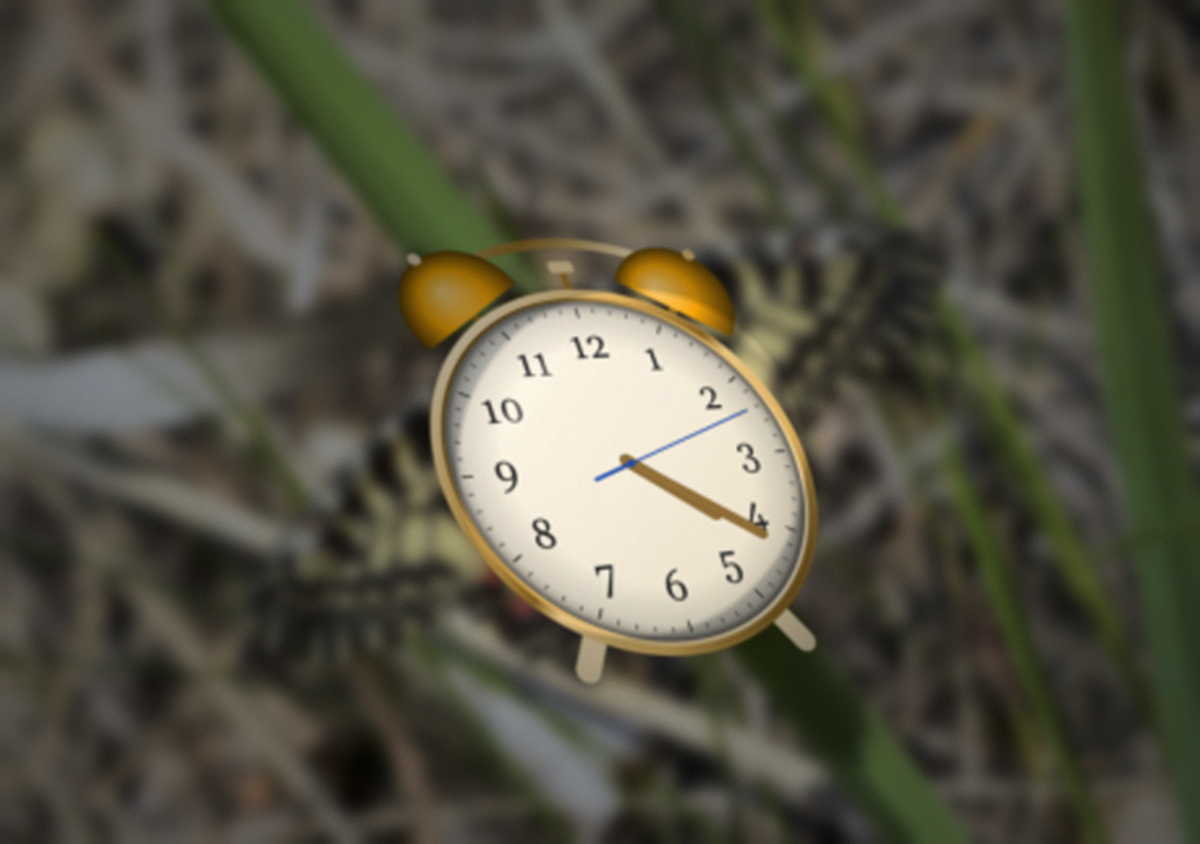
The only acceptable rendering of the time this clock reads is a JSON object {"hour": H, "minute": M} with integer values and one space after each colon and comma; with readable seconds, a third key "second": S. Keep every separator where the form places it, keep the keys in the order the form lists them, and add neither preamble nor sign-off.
{"hour": 4, "minute": 21, "second": 12}
